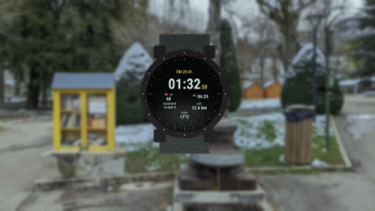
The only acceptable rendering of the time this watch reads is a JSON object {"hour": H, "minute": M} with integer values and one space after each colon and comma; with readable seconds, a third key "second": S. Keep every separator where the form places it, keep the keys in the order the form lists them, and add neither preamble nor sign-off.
{"hour": 1, "minute": 32}
